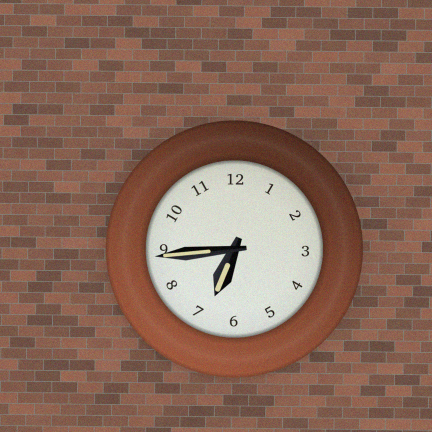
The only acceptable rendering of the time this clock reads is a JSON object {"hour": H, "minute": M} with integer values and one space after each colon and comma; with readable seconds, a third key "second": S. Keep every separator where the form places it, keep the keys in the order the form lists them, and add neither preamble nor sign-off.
{"hour": 6, "minute": 44}
